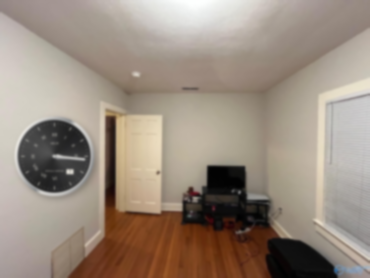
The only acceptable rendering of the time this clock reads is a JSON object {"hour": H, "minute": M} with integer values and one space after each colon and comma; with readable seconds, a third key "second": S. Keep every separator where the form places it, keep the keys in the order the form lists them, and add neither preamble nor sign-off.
{"hour": 3, "minute": 16}
